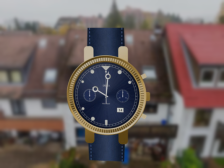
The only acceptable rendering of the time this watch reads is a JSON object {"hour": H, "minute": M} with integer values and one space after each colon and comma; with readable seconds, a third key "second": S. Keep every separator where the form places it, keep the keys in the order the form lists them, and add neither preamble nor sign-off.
{"hour": 10, "minute": 1}
